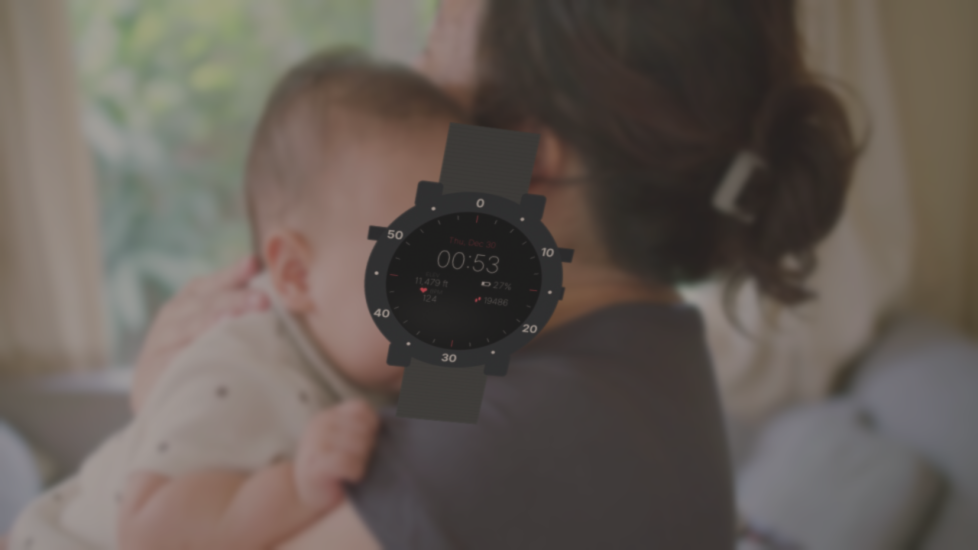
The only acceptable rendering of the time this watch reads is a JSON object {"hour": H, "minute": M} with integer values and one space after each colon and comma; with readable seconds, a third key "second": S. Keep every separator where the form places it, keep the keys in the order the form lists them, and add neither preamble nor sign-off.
{"hour": 0, "minute": 53}
